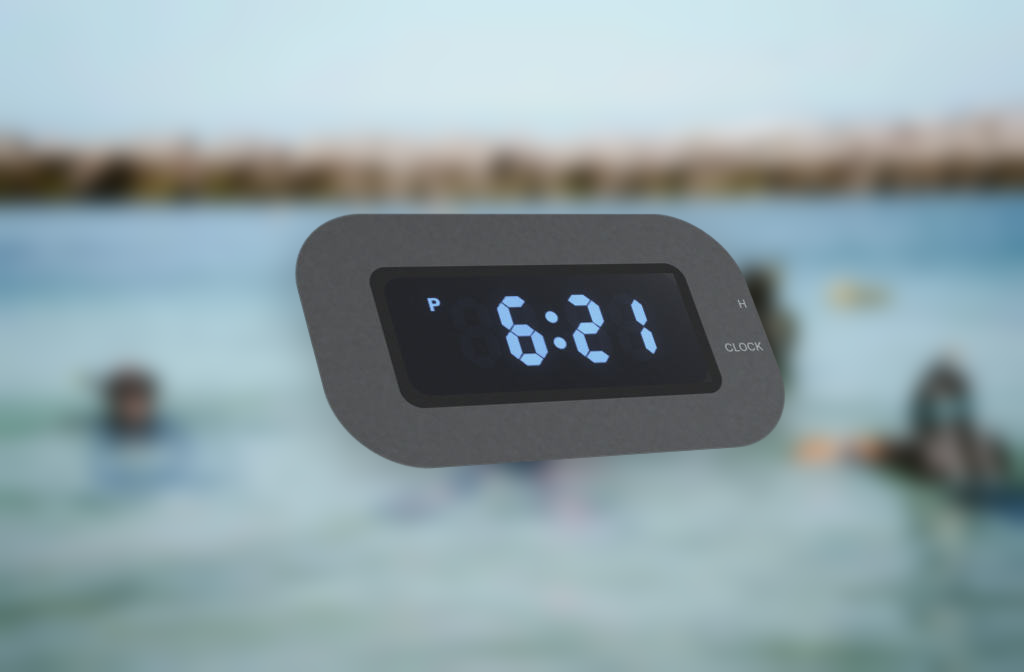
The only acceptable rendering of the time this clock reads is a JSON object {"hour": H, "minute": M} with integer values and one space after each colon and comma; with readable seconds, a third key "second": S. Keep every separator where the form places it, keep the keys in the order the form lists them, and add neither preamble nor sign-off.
{"hour": 6, "minute": 21}
